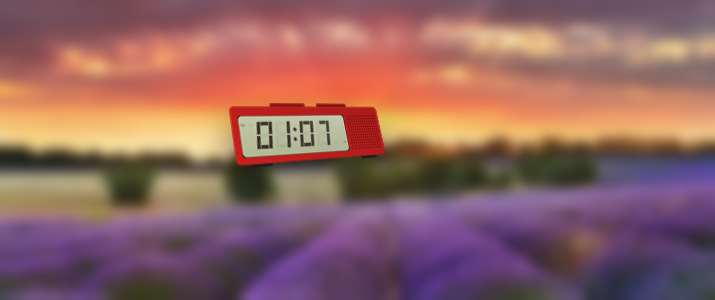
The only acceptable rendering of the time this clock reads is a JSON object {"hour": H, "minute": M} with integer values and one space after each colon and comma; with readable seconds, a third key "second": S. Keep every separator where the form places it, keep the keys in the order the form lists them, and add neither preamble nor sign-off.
{"hour": 1, "minute": 7}
